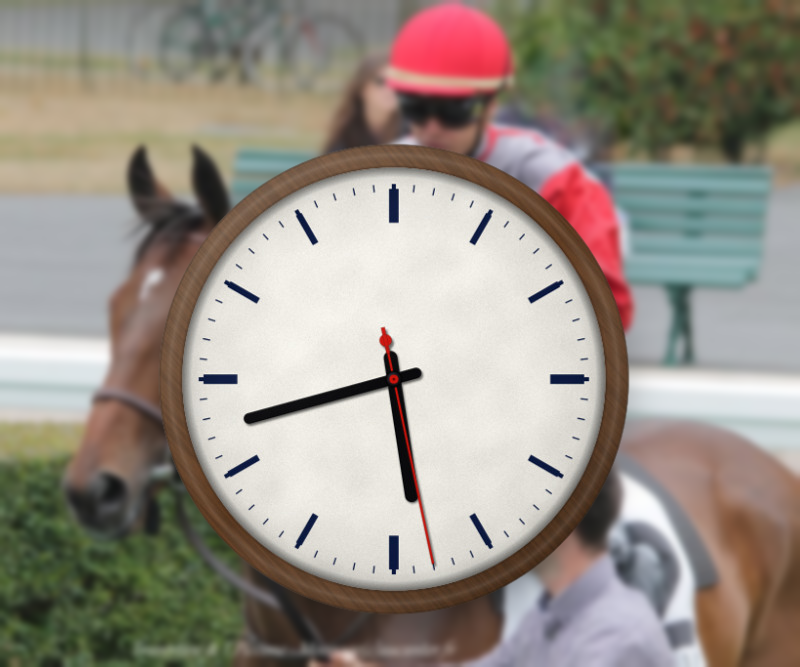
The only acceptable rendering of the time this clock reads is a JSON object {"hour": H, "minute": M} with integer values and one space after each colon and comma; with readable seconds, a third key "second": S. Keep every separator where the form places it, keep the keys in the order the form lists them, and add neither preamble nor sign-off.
{"hour": 5, "minute": 42, "second": 28}
